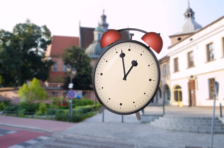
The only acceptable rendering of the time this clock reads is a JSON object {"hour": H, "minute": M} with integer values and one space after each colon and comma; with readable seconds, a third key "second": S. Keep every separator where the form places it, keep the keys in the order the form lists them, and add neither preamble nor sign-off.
{"hour": 12, "minute": 57}
